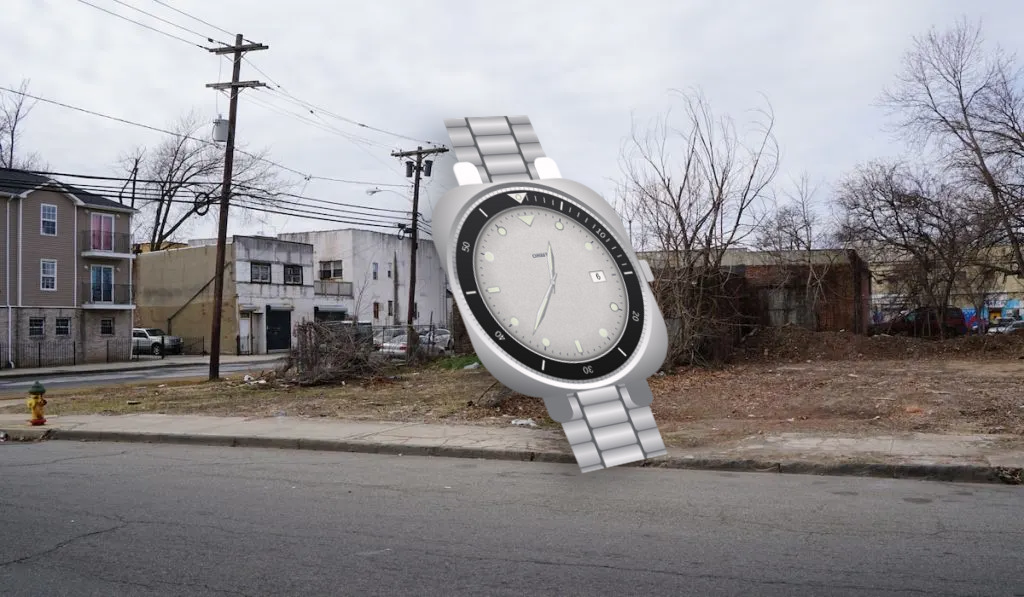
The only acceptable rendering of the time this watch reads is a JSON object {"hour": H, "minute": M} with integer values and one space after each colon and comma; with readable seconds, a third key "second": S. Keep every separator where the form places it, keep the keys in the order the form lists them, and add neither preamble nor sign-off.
{"hour": 12, "minute": 37}
